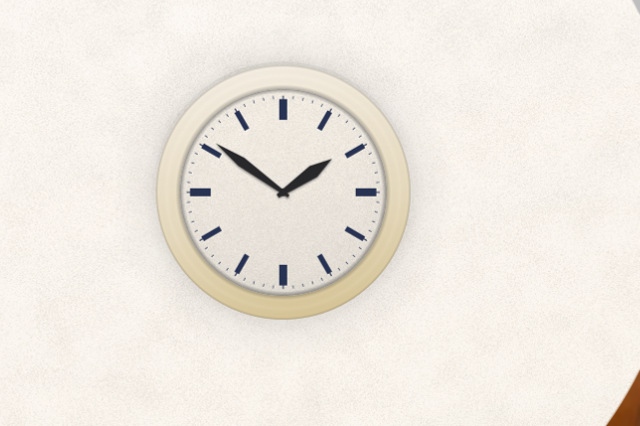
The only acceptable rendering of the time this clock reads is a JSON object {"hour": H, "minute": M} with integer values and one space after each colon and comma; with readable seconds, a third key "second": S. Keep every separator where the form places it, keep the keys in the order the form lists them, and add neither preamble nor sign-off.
{"hour": 1, "minute": 51}
